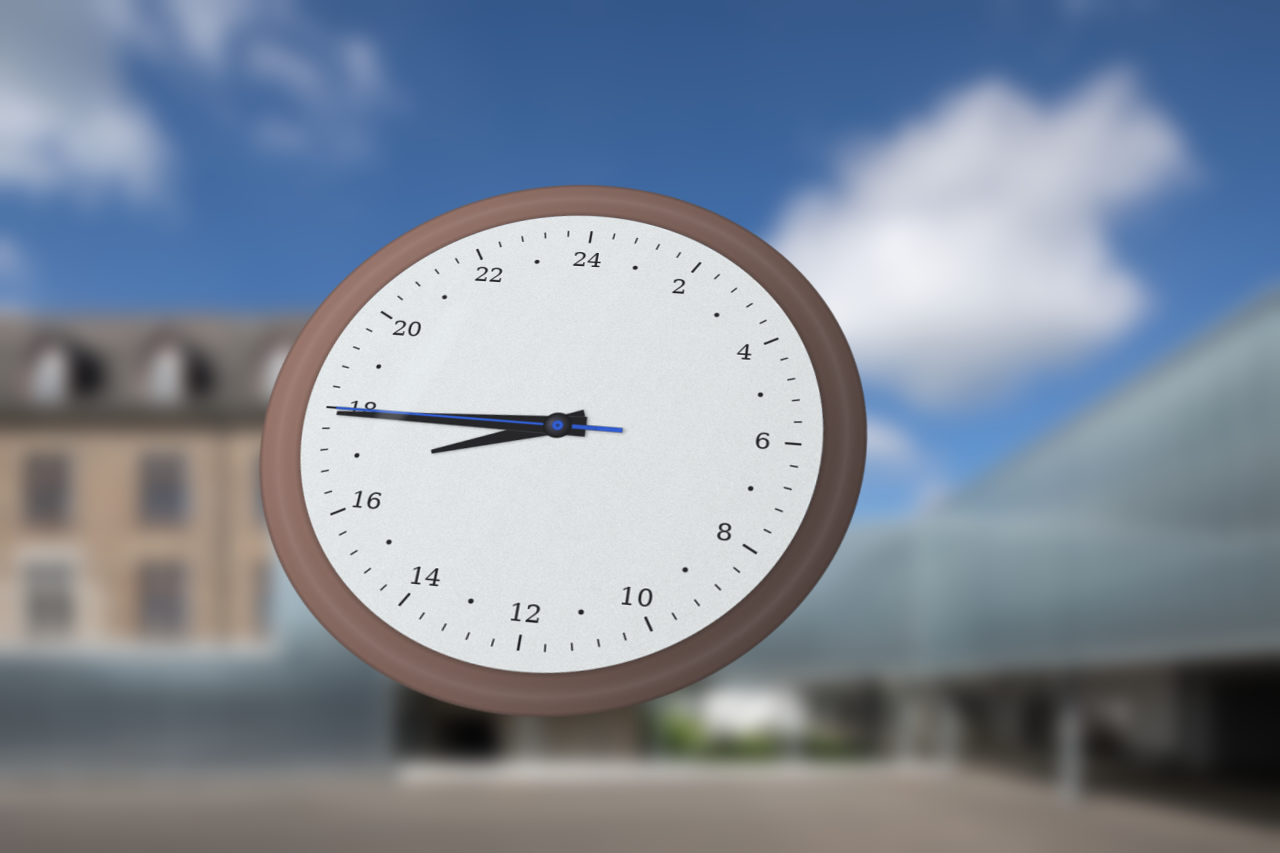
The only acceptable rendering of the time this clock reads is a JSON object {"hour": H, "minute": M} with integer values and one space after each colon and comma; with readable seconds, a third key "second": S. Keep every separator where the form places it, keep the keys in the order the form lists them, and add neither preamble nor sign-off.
{"hour": 16, "minute": 44, "second": 45}
